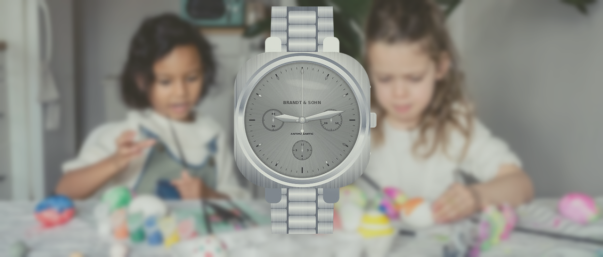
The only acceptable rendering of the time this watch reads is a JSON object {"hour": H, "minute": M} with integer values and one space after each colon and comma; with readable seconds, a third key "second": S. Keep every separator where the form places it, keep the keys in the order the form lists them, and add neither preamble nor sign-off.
{"hour": 9, "minute": 13}
